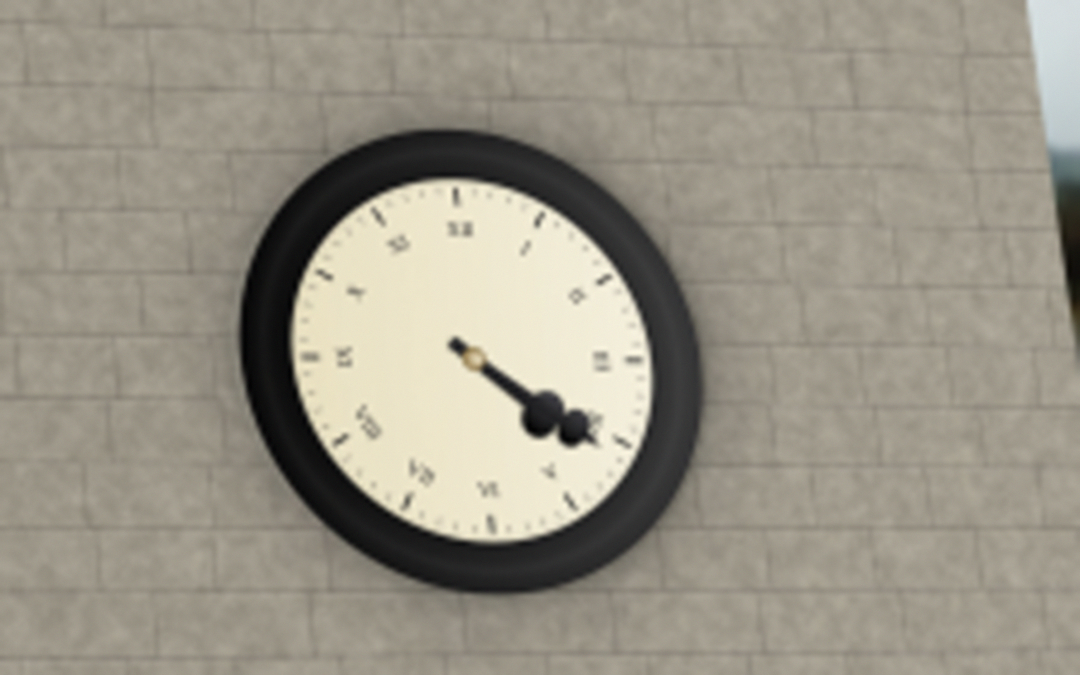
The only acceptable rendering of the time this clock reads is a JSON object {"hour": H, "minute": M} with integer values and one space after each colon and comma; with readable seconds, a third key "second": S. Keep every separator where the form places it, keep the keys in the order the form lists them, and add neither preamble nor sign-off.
{"hour": 4, "minute": 21}
